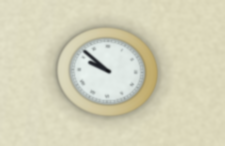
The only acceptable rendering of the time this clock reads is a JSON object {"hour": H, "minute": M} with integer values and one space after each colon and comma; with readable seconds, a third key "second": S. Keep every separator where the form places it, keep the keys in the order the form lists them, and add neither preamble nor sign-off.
{"hour": 9, "minute": 52}
